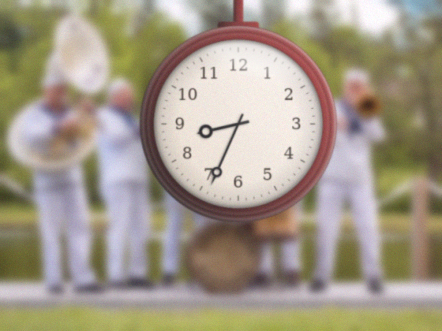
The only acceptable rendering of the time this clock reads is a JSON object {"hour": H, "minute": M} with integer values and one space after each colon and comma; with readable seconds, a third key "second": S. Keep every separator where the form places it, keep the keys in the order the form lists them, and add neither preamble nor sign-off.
{"hour": 8, "minute": 34}
